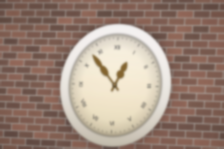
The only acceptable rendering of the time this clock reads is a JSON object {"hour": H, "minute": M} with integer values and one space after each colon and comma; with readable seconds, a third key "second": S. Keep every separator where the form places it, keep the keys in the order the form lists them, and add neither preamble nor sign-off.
{"hour": 12, "minute": 53}
